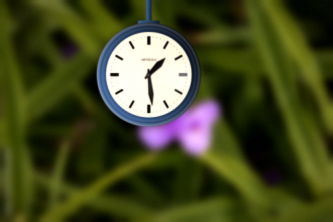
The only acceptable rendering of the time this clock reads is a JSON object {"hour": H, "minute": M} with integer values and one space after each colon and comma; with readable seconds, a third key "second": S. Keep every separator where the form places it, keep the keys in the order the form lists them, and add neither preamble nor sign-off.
{"hour": 1, "minute": 29}
